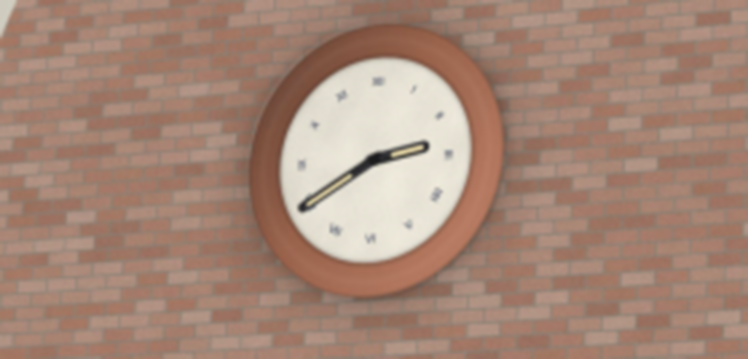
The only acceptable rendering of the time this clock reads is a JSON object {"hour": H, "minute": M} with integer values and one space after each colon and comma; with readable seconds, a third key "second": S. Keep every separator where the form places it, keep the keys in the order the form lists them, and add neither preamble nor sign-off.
{"hour": 2, "minute": 40}
